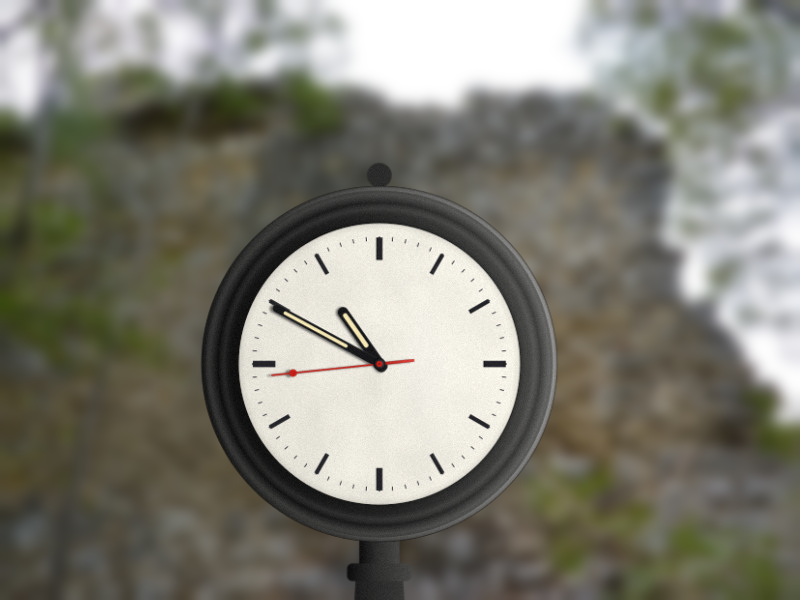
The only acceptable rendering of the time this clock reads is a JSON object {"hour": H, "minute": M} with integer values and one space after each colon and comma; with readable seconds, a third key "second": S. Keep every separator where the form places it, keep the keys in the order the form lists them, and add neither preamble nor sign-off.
{"hour": 10, "minute": 49, "second": 44}
